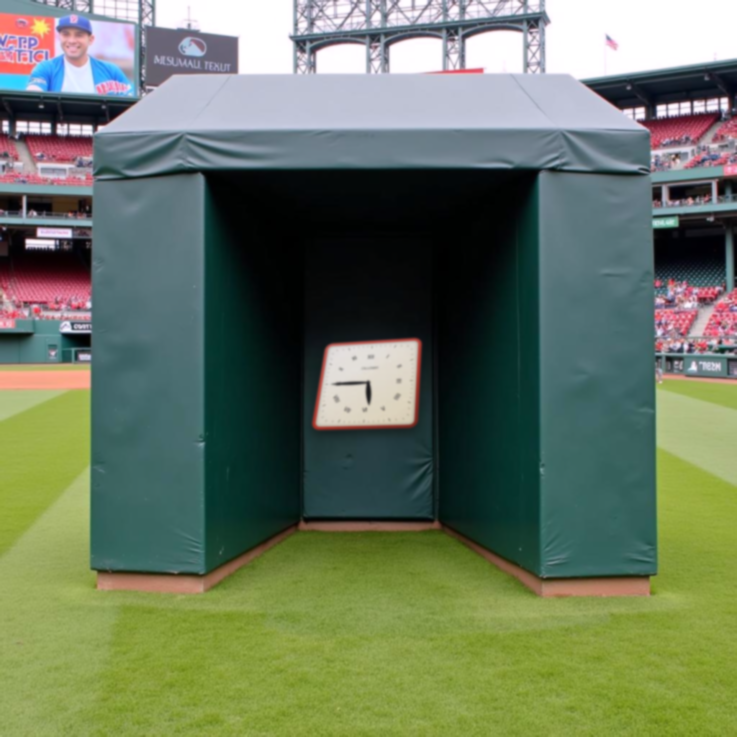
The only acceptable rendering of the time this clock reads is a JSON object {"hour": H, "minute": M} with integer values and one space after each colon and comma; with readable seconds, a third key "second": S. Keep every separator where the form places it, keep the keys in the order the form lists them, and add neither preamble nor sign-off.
{"hour": 5, "minute": 45}
